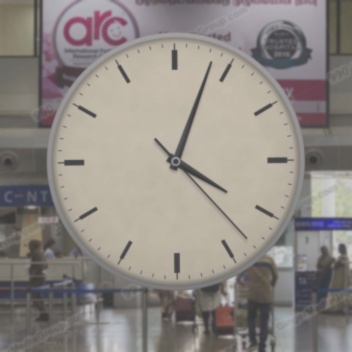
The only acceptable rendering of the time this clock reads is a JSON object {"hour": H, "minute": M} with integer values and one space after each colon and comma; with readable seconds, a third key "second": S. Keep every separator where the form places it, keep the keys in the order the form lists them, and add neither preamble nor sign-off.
{"hour": 4, "minute": 3, "second": 23}
